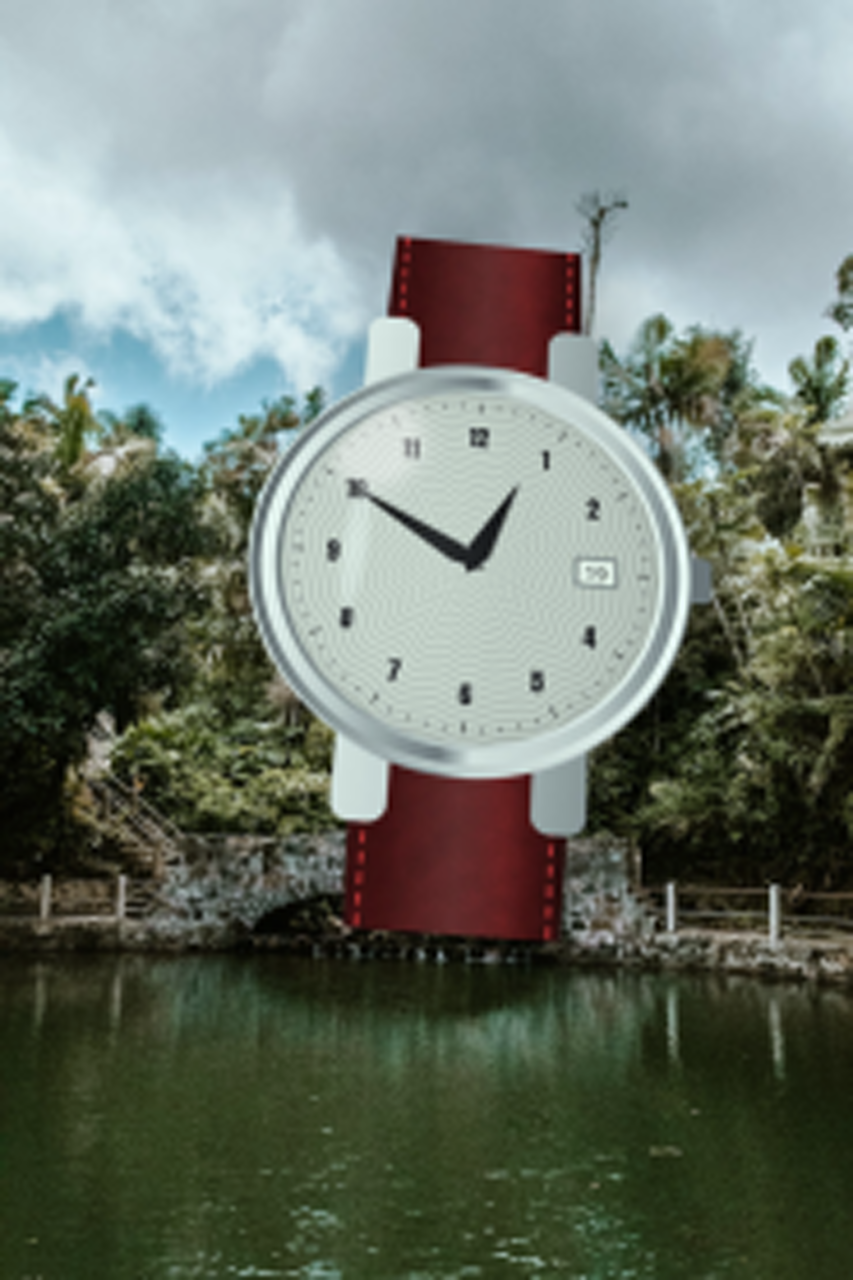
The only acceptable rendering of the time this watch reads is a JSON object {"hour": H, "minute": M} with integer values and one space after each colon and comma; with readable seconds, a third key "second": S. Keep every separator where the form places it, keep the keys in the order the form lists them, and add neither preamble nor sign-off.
{"hour": 12, "minute": 50}
